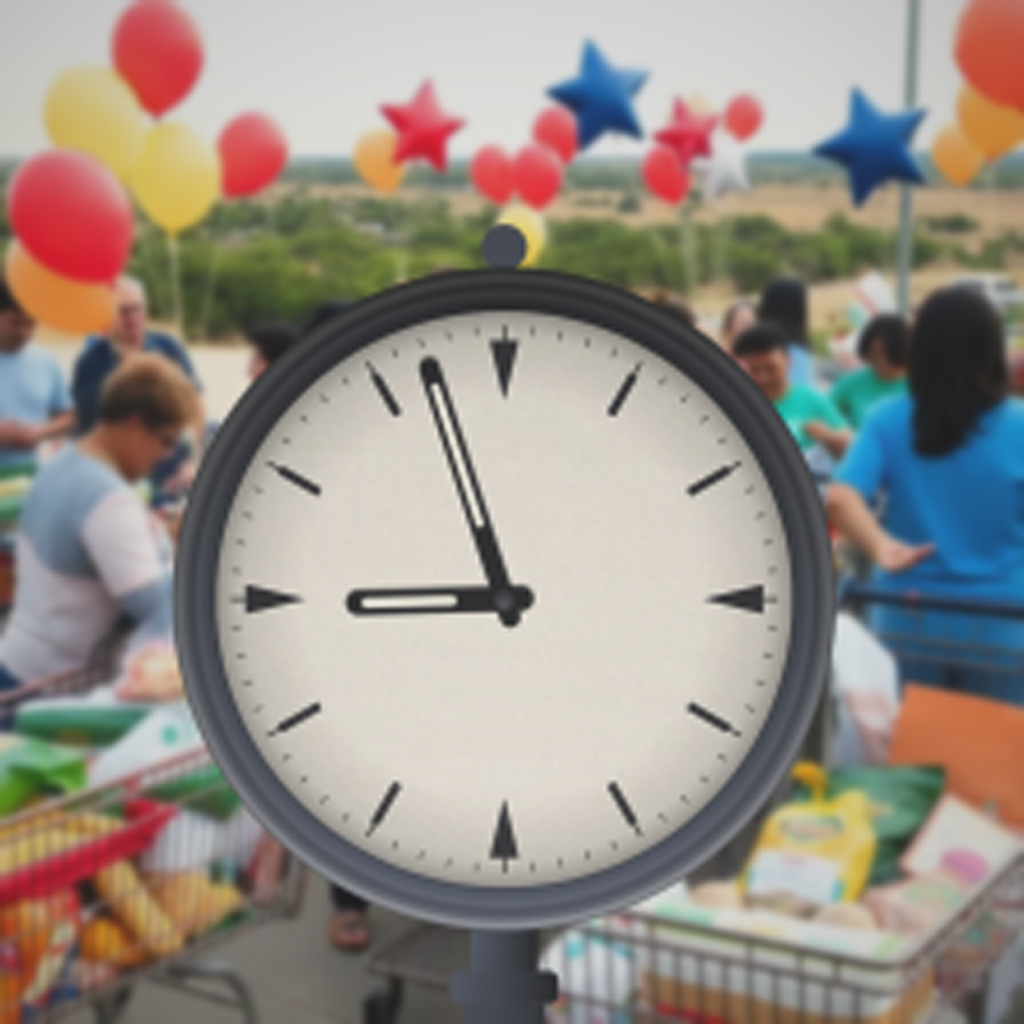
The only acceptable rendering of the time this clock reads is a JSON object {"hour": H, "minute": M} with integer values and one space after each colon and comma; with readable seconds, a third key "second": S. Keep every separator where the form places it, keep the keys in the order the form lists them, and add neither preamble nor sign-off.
{"hour": 8, "minute": 57}
